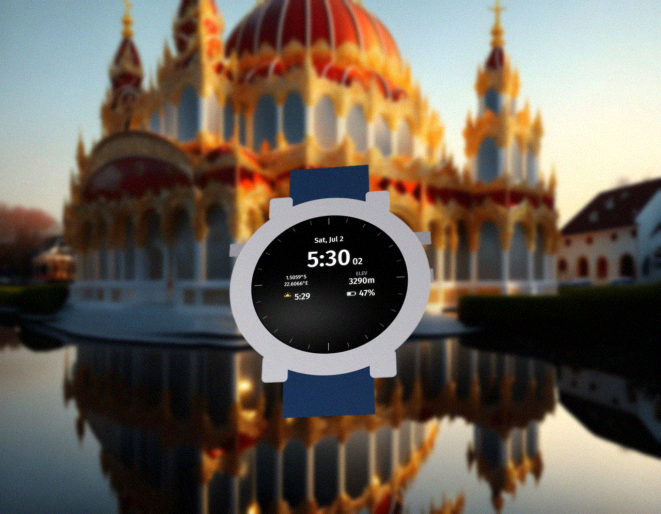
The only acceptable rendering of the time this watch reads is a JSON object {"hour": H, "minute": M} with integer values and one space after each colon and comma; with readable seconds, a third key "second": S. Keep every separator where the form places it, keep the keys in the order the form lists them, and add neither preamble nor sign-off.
{"hour": 5, "minute": 30, "second": 2}
